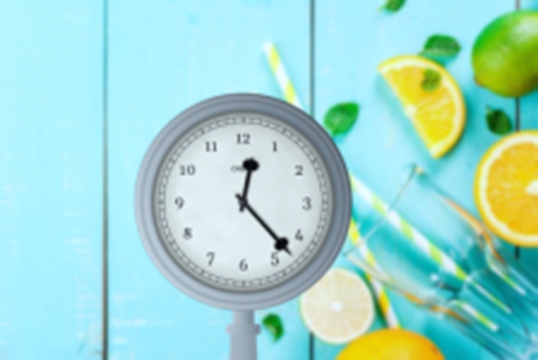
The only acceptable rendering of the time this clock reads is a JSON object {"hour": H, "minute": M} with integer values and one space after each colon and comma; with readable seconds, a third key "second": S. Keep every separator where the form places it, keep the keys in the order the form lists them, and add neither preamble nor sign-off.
{"hour": 12, "minute": 23}
